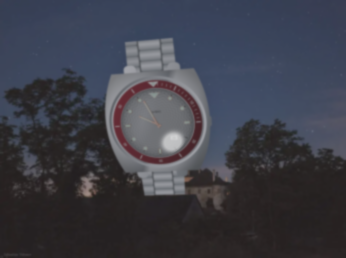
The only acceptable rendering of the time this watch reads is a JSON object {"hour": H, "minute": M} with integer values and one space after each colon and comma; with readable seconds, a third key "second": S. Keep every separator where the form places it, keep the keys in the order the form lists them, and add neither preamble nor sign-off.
{"hour": 9, "minute": 56}
